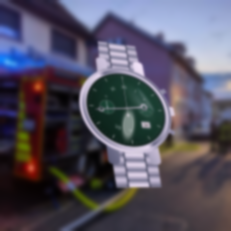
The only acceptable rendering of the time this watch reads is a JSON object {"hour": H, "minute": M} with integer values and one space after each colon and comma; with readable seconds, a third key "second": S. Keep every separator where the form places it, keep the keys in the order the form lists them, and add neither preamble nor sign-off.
{"hour": 2, "minute": 44}
